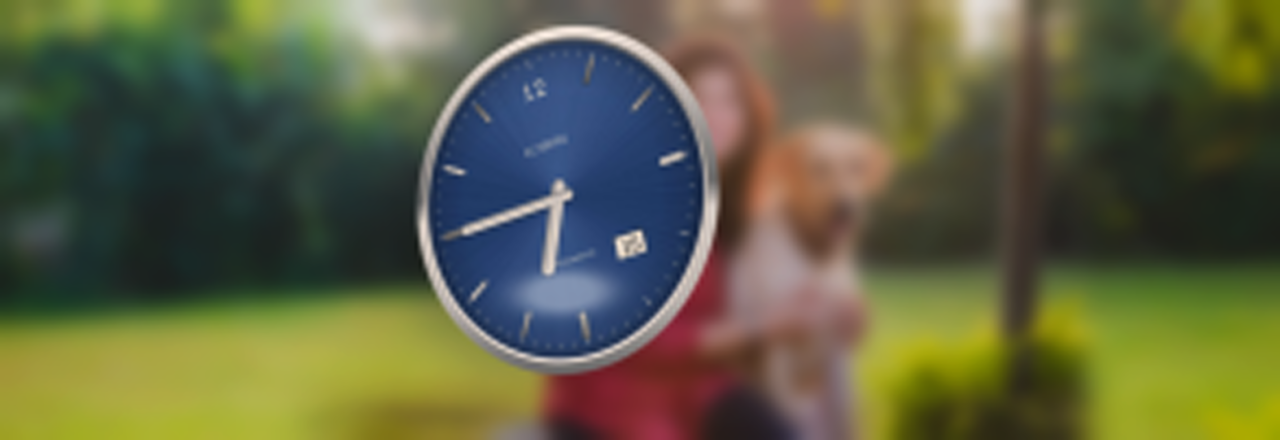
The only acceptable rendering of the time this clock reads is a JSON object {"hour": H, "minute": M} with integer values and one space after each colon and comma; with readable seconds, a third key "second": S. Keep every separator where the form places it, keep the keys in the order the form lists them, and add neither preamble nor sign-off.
{"hour": 6, "minute": 45}
